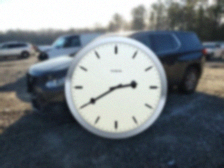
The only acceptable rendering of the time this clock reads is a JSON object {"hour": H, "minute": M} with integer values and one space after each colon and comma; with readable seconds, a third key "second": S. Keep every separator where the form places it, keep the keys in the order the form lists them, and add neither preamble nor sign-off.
{"hour": 2, "minute": 40}
